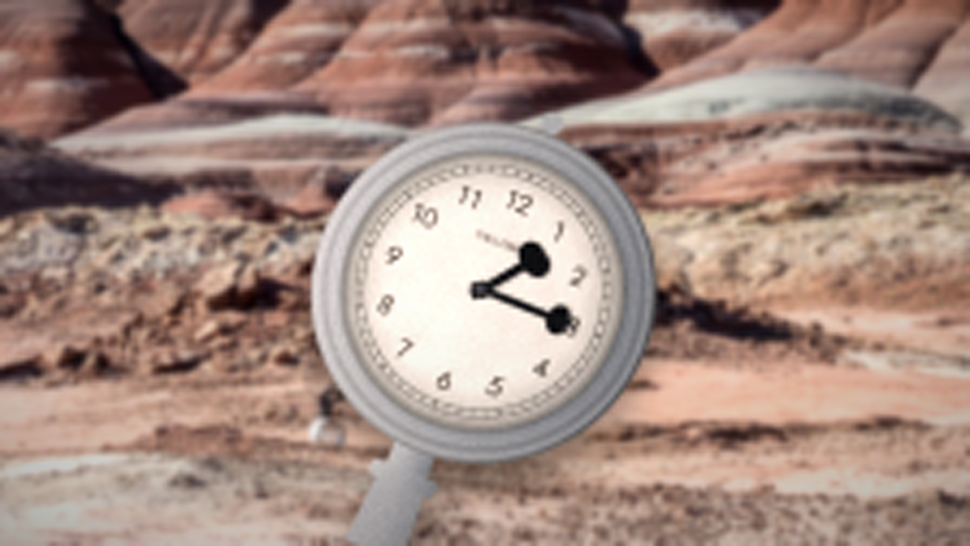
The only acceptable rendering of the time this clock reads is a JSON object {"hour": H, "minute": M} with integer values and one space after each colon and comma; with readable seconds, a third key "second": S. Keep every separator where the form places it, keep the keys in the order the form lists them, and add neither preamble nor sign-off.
{"hour": 1, "minute": 15}
